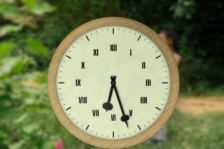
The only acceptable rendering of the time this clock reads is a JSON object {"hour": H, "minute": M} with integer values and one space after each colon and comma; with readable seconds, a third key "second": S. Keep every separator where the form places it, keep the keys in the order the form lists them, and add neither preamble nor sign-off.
{"hour": 6, "minute": 27}
